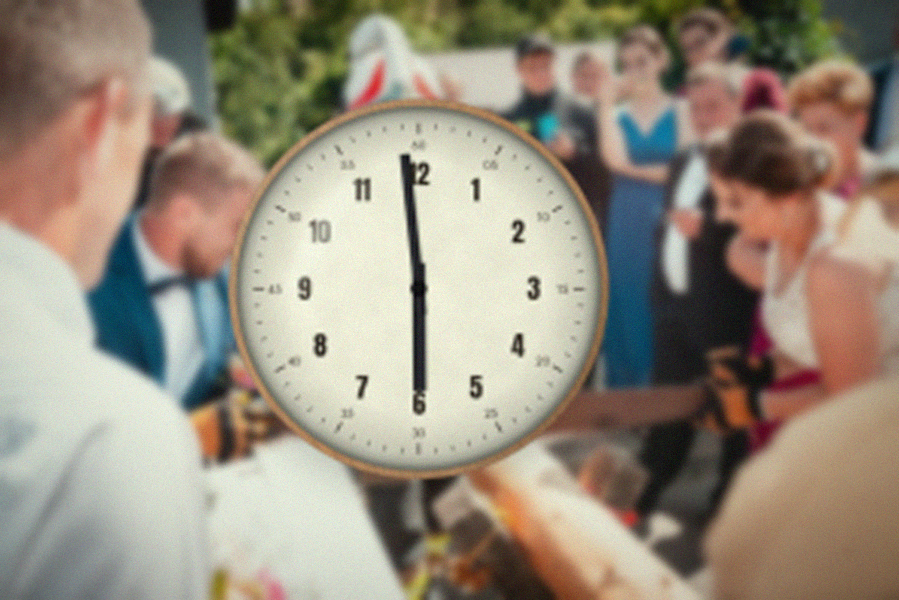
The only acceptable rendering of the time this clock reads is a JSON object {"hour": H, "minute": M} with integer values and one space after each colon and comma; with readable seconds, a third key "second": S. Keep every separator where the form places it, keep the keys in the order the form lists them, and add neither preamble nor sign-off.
{"hour": 5, "minute": 59}
